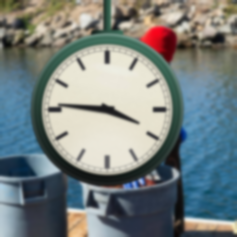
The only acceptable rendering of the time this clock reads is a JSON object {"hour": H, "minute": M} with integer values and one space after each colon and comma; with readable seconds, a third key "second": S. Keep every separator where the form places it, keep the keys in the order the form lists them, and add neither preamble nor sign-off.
{"hour": 3, "minute": 46}
